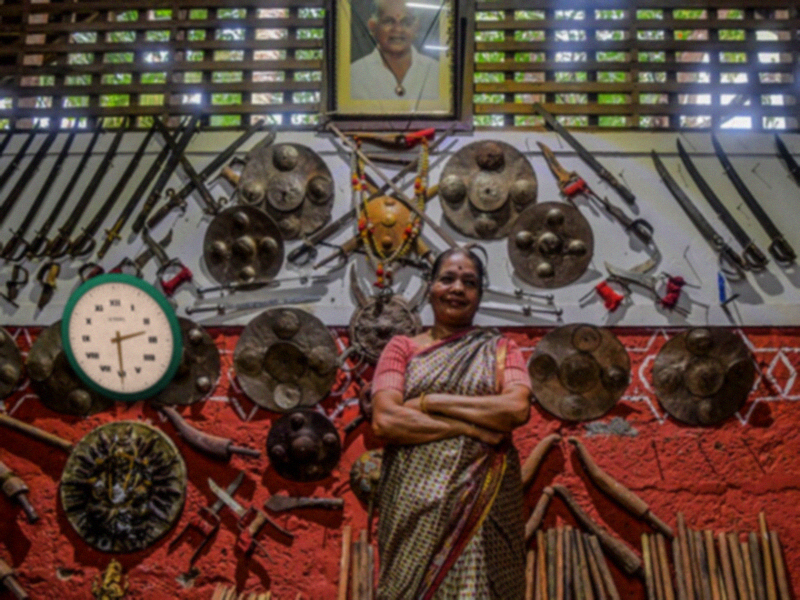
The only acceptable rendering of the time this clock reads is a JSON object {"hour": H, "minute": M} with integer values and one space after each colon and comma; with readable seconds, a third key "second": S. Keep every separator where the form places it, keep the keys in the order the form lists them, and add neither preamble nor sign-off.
{"hour": 2, "minute": 30}
